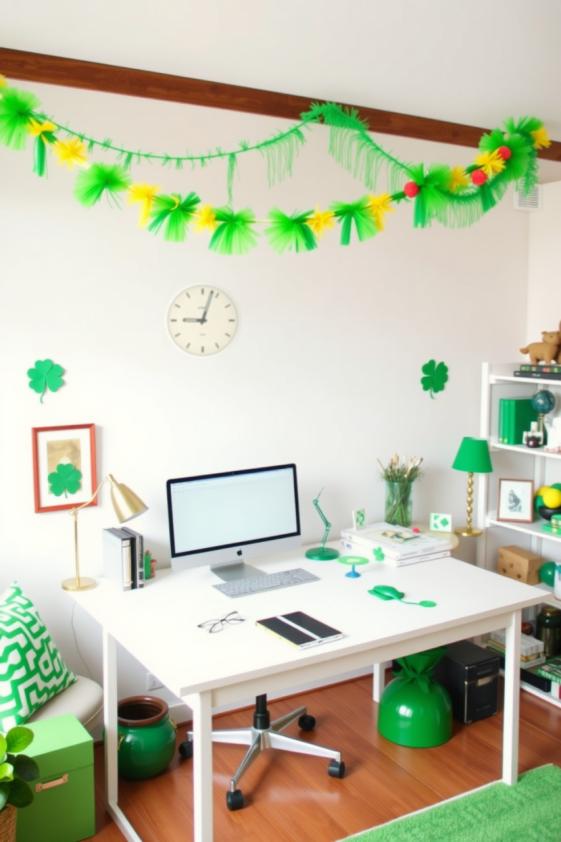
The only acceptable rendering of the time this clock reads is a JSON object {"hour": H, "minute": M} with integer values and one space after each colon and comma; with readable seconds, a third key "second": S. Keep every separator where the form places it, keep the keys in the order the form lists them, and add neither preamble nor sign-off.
{"hour": 9, "minute": 3}
